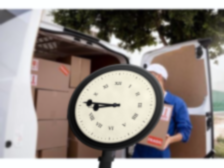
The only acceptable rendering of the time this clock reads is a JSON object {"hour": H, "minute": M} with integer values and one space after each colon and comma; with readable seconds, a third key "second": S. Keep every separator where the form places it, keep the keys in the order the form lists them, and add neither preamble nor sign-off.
{"hour": 8, "minute": 46}
